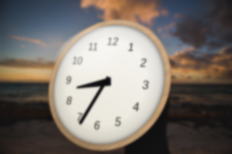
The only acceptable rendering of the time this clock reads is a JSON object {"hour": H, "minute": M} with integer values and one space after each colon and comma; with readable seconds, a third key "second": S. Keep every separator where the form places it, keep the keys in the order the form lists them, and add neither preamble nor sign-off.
{"hour": 8, "minute": 34}
